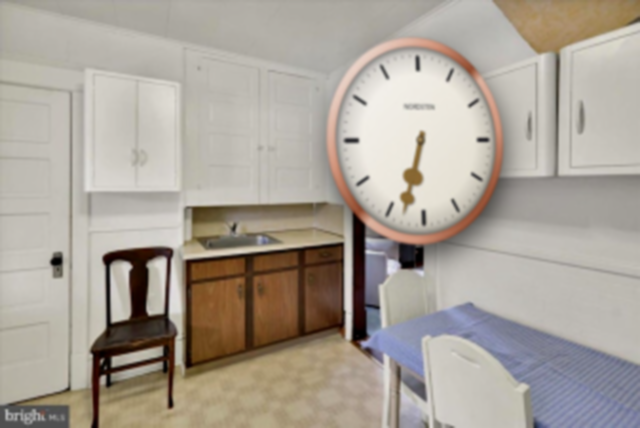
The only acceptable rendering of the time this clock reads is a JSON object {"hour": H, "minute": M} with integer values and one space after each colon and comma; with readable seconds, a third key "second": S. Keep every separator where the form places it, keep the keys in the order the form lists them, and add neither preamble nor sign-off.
{"hour": 6, "minute": 33}
